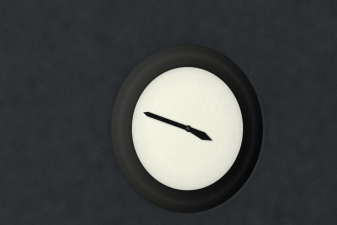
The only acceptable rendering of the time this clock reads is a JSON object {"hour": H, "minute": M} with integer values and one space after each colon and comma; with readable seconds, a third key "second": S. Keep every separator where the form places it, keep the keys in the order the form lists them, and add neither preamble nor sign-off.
{"hour": 3, "minute": 48}
